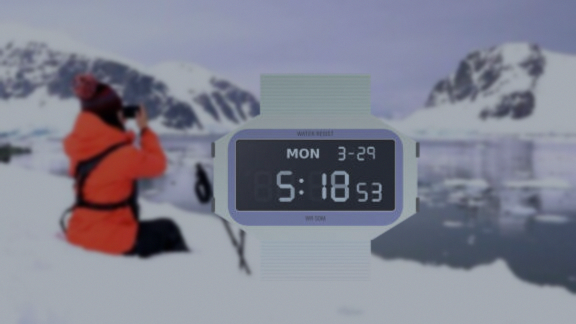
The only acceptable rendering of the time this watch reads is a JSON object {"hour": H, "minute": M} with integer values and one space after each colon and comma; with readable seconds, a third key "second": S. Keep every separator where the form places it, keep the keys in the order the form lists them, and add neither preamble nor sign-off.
{"hour": 5, "minute": 18, "second": 53}
